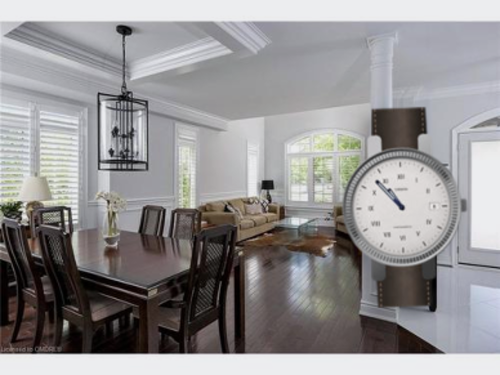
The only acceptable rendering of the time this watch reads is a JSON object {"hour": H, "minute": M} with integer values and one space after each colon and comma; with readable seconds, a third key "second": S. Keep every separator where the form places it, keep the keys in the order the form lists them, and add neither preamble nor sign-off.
{"hour": 10, "minute": 53}
